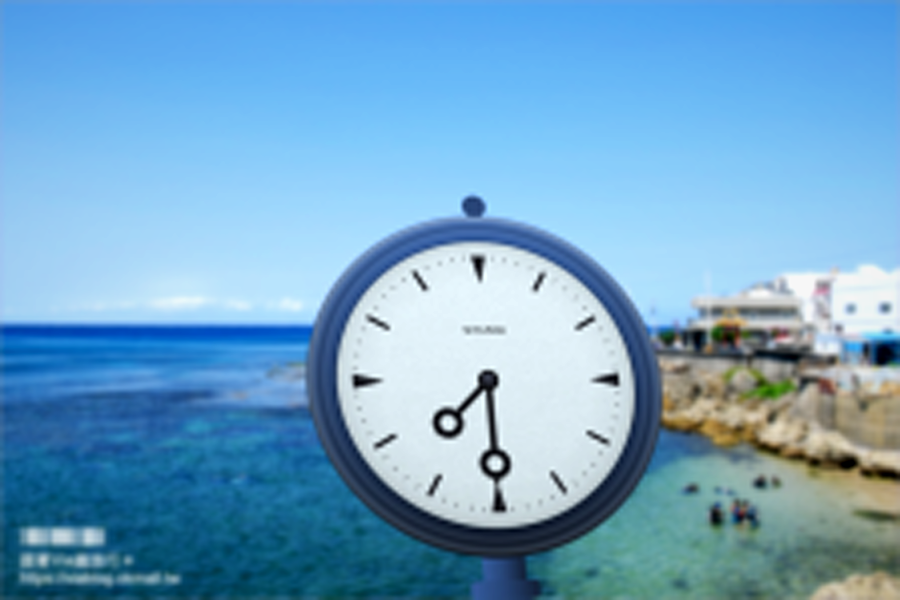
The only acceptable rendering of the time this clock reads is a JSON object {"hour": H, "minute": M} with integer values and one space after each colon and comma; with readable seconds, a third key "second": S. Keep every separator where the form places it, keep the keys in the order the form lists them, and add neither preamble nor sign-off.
{"hour": 7, "minute": 30}
